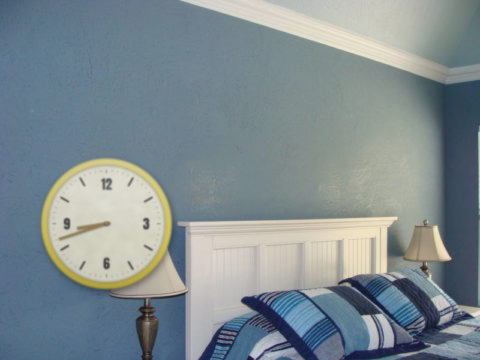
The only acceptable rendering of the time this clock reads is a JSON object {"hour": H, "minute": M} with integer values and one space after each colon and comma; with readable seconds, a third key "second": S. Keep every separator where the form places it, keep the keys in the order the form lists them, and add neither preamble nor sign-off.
{"hour": 8, "minute": 42}
